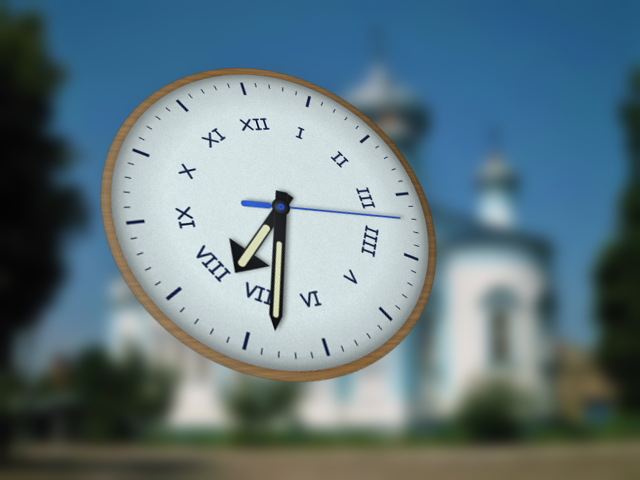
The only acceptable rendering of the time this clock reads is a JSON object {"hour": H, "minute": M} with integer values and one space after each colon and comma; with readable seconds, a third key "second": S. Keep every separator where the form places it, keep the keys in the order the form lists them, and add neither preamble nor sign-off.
{"hour": 7, "minute": 33, "second": 17}
